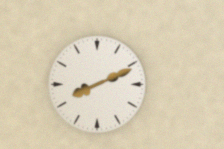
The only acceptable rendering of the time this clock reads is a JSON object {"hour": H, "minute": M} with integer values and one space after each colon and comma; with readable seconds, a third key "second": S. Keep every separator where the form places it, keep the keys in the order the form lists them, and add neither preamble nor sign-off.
{"hour": 8, "minute": 11}
